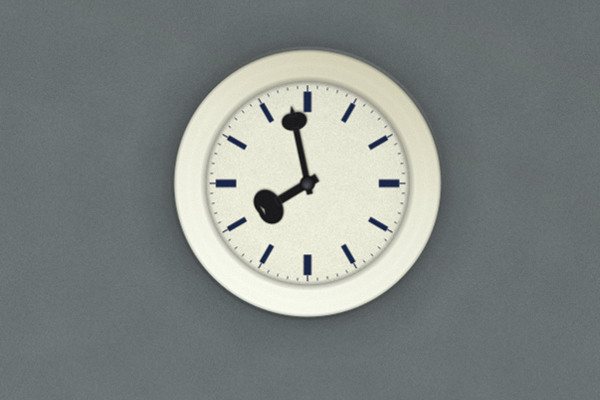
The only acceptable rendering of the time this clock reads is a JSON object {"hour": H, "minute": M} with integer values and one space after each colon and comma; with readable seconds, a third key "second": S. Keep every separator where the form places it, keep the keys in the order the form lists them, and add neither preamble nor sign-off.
{"hour": 7, "minute": 58}
